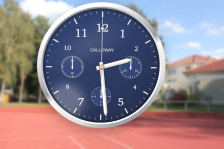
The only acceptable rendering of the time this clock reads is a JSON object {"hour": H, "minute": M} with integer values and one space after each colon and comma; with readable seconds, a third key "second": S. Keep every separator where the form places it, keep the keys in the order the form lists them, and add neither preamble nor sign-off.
{"hour": 2, "minute": 29}
